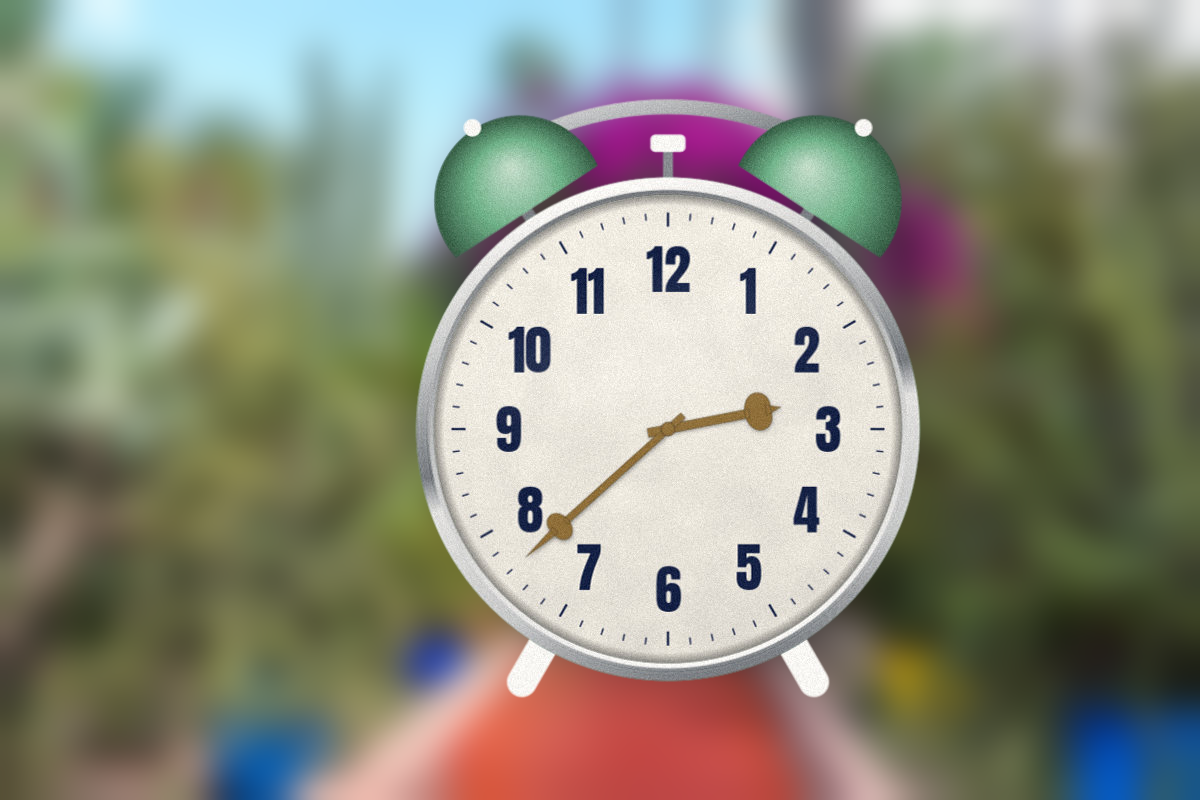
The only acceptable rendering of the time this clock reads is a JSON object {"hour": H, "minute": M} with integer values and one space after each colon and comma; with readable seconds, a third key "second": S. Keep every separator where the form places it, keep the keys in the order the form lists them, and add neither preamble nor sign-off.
{"hour": 2, "minute": 38}
